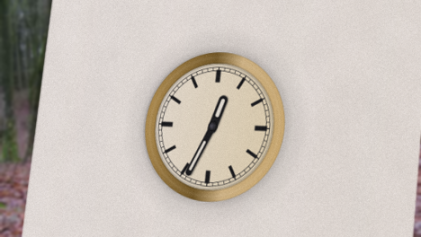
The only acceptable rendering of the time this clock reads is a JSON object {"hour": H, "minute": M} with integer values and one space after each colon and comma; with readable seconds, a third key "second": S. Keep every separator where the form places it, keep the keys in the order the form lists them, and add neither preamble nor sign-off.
{"hour": 12, "minute": 34}
